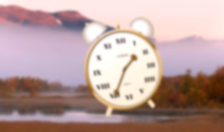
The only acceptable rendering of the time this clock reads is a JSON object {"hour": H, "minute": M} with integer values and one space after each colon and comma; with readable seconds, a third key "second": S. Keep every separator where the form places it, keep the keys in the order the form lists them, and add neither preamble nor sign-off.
{"hour": 1, "minute": 35}
